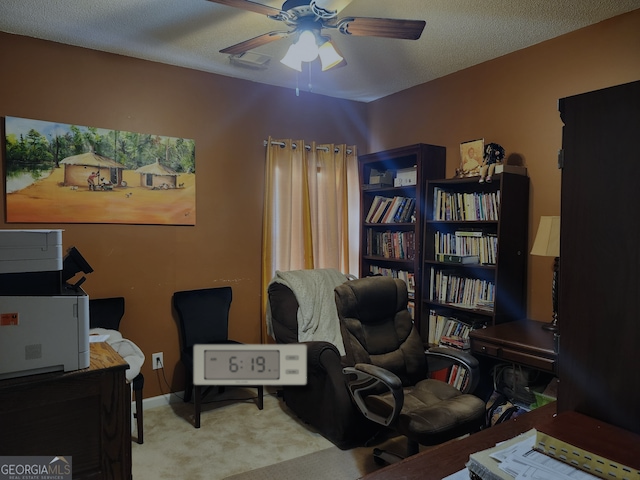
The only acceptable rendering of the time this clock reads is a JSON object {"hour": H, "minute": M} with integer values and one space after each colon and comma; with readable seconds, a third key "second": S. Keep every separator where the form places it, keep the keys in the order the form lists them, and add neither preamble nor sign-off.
{"hour": 6, "minute": 19}
